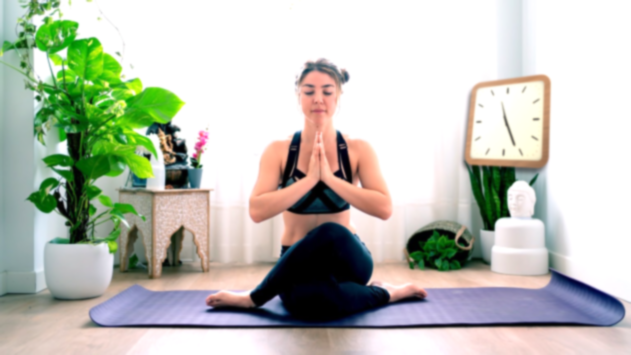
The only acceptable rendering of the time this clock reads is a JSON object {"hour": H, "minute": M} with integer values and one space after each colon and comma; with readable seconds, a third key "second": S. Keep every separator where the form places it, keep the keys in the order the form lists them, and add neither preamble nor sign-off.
{"hour": 11, "minute": 26}
